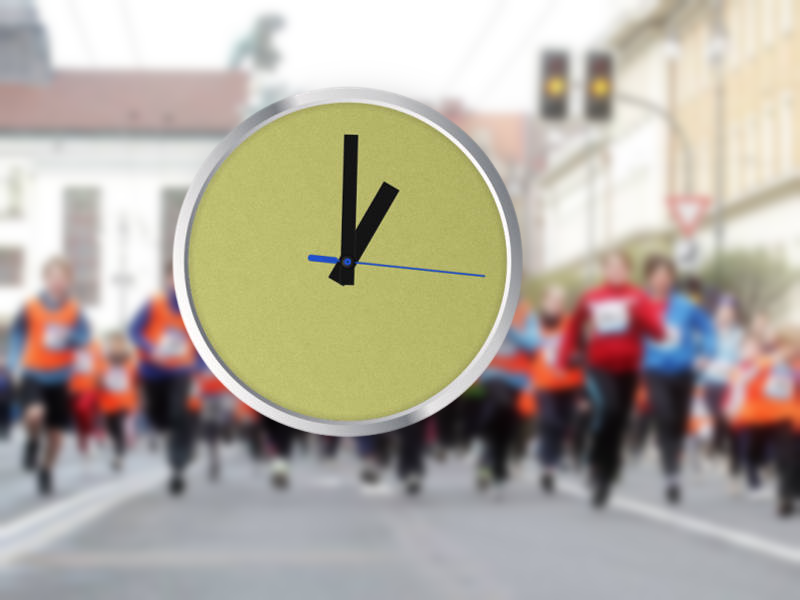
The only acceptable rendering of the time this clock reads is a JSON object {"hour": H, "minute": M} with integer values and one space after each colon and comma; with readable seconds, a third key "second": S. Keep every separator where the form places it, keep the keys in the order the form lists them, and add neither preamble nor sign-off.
{"hour": 1, "minute": 0, "second": 16}
